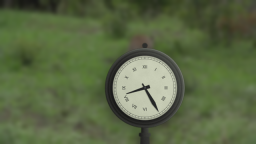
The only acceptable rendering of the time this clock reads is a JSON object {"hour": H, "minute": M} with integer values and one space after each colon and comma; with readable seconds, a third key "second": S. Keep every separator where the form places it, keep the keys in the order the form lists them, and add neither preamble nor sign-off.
{"hour": 8, "minute": 25}
